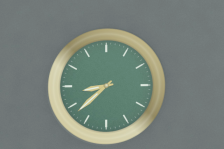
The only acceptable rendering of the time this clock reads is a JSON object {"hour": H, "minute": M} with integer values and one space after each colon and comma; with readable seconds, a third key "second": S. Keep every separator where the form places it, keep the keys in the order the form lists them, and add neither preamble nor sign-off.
{"hour": 8, "minute": 38}
